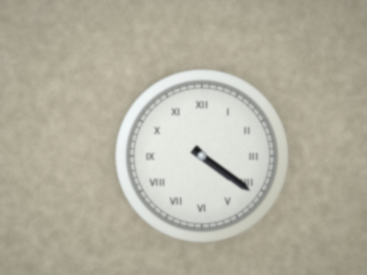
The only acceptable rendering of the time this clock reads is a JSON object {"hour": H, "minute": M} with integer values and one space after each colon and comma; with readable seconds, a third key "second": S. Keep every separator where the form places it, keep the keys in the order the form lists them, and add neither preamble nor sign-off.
{"hour": 4, "minute": 21}
